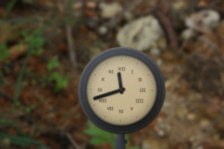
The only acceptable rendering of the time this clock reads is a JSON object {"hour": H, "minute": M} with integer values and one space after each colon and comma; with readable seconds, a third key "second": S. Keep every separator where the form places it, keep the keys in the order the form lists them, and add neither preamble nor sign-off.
{"hour": 11, "minute": 42}
